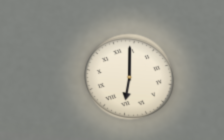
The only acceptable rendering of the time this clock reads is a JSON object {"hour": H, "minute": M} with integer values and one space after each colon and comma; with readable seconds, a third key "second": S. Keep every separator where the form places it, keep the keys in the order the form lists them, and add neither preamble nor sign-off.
{"hour": 7, "minute": 4}
